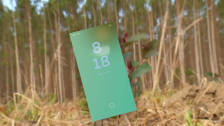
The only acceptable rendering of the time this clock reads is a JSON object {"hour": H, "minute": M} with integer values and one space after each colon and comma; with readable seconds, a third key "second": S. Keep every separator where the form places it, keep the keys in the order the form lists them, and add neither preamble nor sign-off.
{"hour": 8, "minute": 18}
